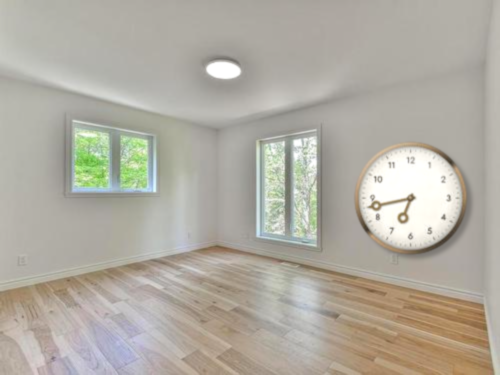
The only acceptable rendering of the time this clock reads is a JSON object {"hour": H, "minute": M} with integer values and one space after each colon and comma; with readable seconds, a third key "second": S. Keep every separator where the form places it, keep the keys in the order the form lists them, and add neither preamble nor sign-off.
{"hour": 6, "minute": 43}
